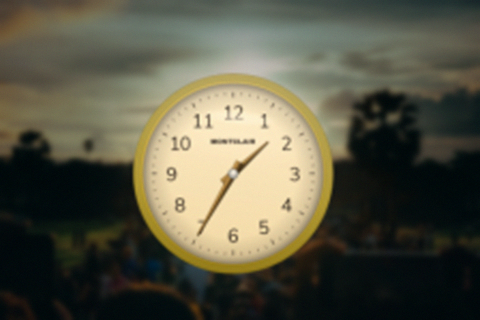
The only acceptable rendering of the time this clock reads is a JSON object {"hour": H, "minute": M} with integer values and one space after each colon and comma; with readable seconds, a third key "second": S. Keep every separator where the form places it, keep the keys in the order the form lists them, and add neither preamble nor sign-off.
{"hour": 1, "minute": 35}
